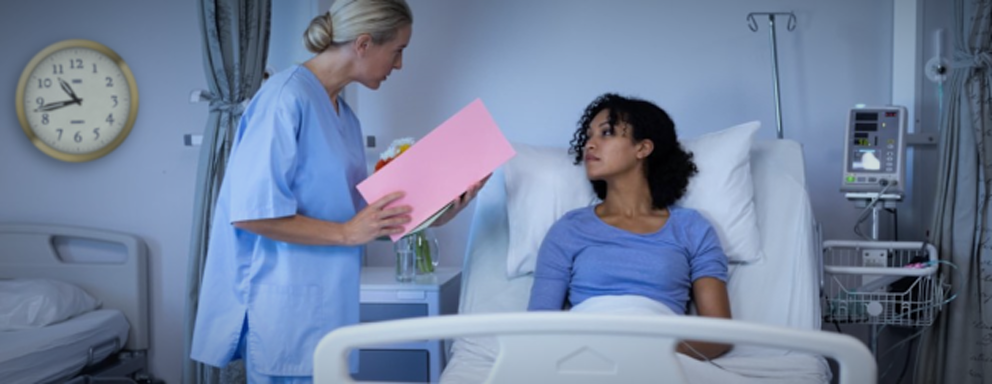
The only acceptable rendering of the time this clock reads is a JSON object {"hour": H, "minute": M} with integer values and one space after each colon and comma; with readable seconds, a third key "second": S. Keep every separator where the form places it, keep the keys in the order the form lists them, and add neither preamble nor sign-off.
{"hour": 10, "minute": 43}
